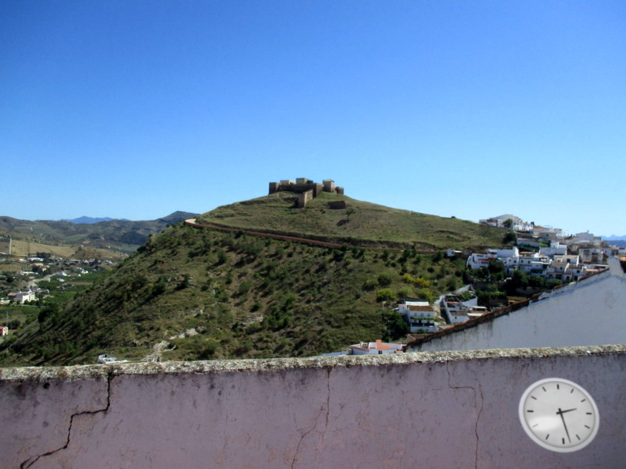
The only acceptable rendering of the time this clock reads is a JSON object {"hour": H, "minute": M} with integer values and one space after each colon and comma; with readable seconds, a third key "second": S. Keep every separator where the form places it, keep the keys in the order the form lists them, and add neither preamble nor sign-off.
{"hour": 2, "minute": 28}
